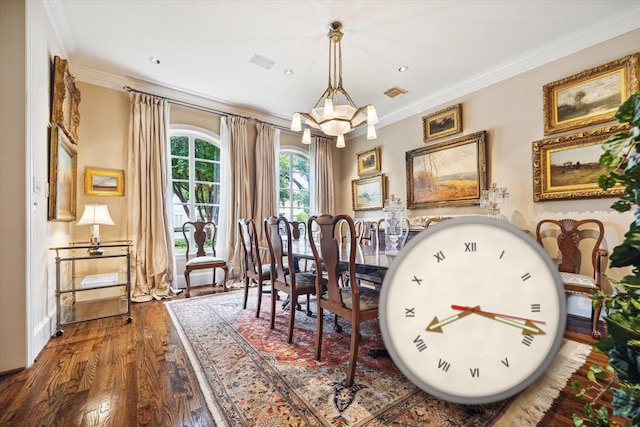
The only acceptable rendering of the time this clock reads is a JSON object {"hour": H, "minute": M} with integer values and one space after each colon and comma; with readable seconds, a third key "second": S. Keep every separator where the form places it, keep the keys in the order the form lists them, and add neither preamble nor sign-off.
{"hour": 8, "minute": 18, "second": 17}
